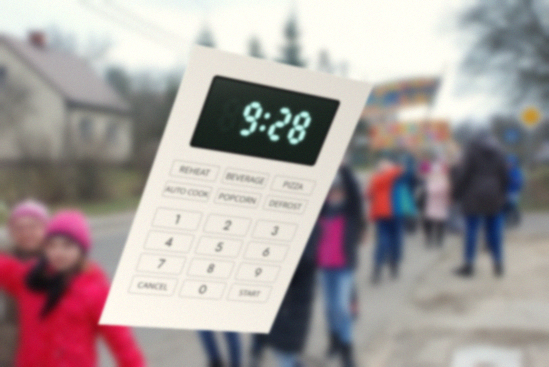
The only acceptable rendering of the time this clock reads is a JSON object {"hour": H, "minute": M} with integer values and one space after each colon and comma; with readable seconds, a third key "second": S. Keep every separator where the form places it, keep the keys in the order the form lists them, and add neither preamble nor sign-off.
{"hour": 9, "minute": 28}
